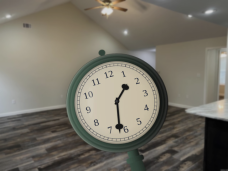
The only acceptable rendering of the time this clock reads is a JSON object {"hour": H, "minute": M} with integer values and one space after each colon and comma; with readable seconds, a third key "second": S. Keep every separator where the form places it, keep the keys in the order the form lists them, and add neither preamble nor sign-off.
{"hour": 1, "minute": 32}
